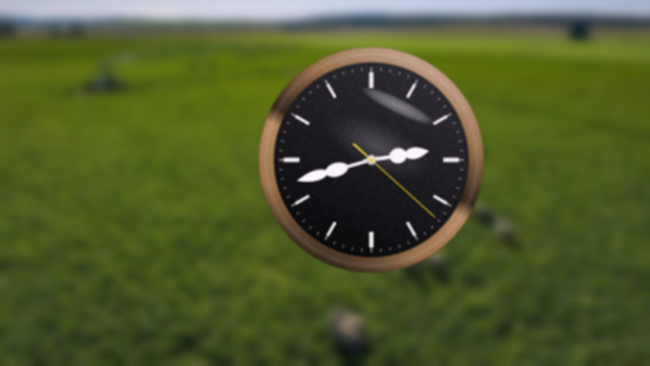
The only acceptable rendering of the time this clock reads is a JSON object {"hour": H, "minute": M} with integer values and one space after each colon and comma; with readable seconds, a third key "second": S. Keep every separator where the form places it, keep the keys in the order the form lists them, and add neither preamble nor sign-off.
{"hour": 2, "minute": 42, "second": 22}
